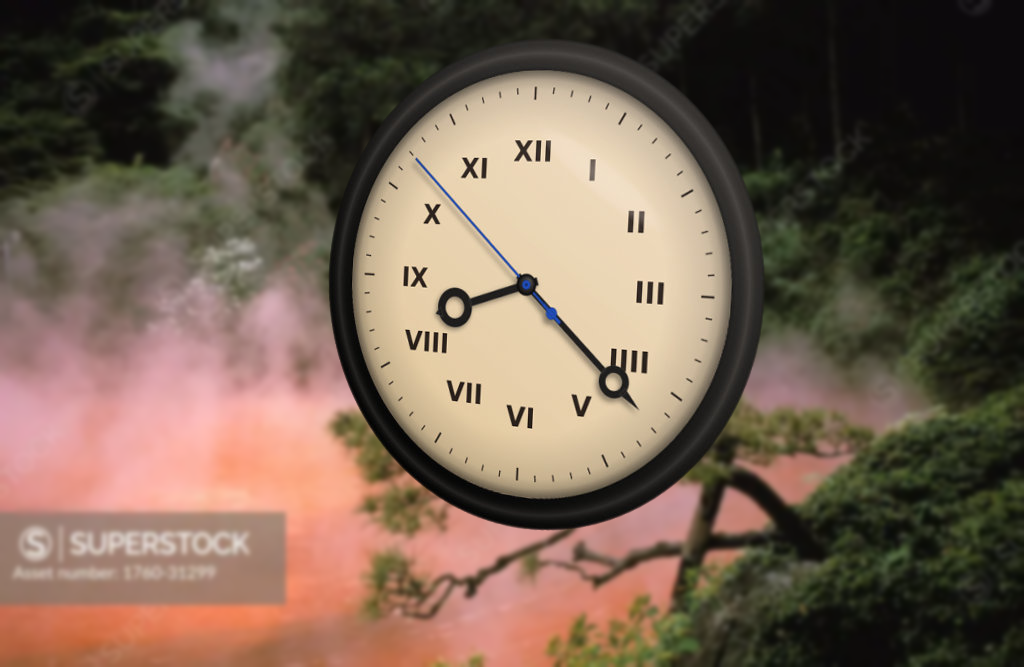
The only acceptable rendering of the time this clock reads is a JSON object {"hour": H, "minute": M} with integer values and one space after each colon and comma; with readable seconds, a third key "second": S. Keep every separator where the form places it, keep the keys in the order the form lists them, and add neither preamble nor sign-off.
{"hour": 8, "minute": 21, "second": 52}
